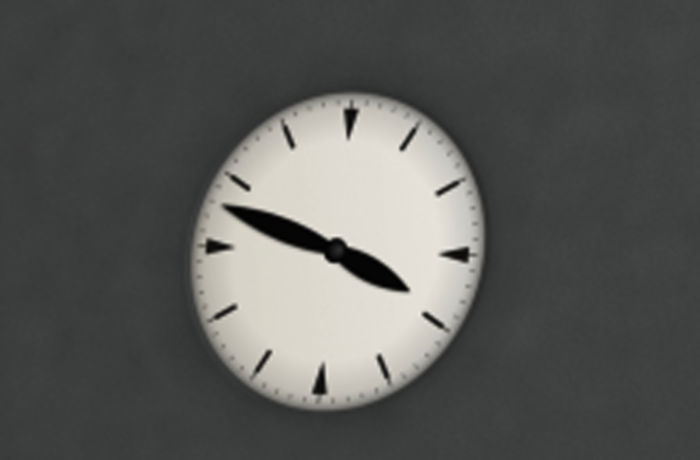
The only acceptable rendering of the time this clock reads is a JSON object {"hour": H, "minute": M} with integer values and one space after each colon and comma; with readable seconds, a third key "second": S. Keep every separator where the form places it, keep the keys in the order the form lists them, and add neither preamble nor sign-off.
{"hour": 3, "minute": 48}
